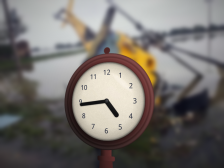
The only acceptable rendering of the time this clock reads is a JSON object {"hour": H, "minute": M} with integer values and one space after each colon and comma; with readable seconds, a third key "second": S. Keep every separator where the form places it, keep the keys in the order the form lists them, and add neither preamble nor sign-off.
{"hour": 4, "minute": 44}
